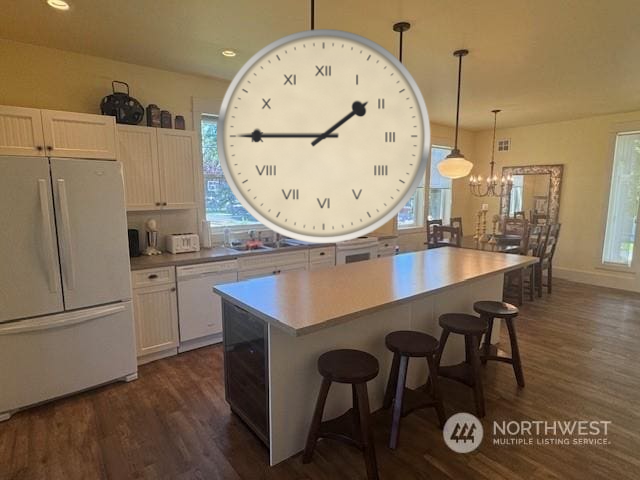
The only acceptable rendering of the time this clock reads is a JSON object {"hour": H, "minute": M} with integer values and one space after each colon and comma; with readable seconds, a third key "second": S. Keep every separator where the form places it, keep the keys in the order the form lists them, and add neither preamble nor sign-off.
{"hour": 1, "minute": 45}
